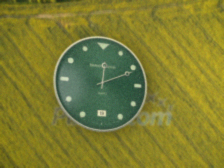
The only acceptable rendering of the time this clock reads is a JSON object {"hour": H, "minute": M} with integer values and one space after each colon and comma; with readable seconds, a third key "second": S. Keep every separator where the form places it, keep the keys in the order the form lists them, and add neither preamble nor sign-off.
{"hour": 12, "minute": 11}
